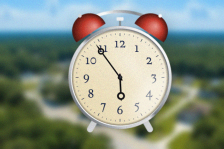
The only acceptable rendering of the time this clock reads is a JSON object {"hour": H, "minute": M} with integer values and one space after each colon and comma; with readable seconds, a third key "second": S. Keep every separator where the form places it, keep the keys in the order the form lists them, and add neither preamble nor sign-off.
{"hour": 5, "minute": 54}
